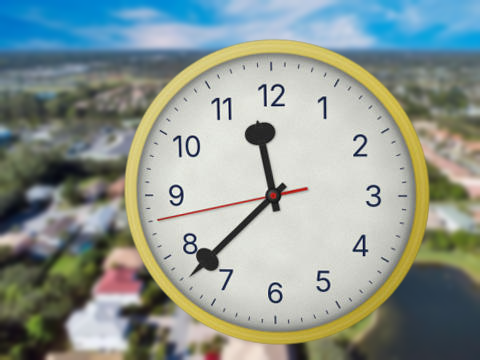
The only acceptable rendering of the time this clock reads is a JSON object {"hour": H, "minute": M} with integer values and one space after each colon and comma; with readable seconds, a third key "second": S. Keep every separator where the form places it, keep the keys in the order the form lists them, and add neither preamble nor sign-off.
{"hour": 11, "minute": 37, "second": 43}
